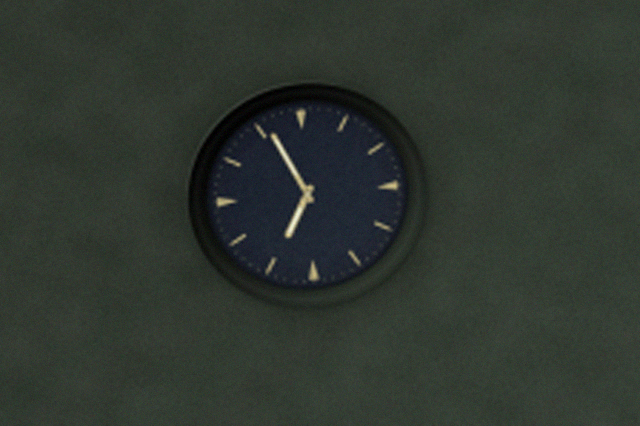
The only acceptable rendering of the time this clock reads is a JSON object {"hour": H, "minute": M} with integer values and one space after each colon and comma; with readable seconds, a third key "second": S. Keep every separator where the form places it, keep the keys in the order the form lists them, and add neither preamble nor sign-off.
{"hour": 6, "minute": 56}
